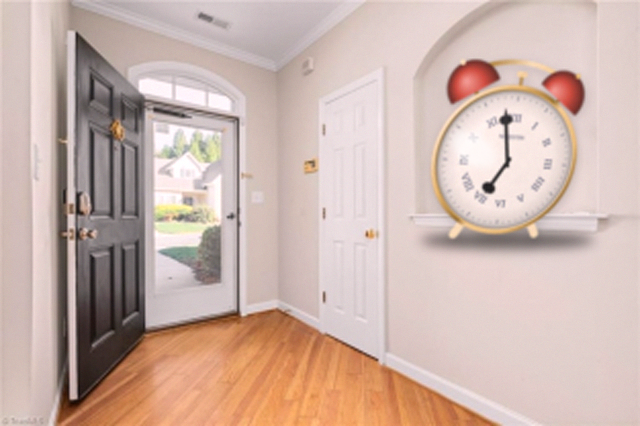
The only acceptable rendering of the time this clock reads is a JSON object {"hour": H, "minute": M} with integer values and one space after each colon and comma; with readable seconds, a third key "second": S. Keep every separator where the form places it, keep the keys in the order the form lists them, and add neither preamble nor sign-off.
{"hour": 6, "minute": 58}
